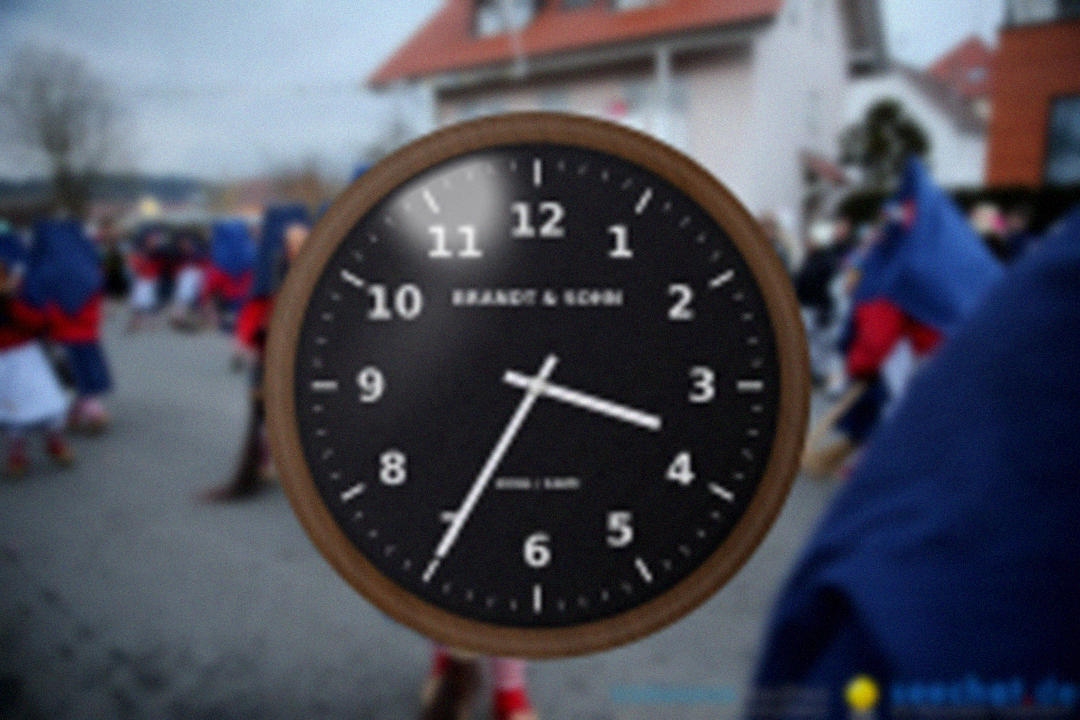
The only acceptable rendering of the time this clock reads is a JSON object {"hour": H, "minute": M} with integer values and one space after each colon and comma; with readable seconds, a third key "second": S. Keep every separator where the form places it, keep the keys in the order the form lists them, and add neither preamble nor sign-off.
{"hour": 3, "minute": 35}
